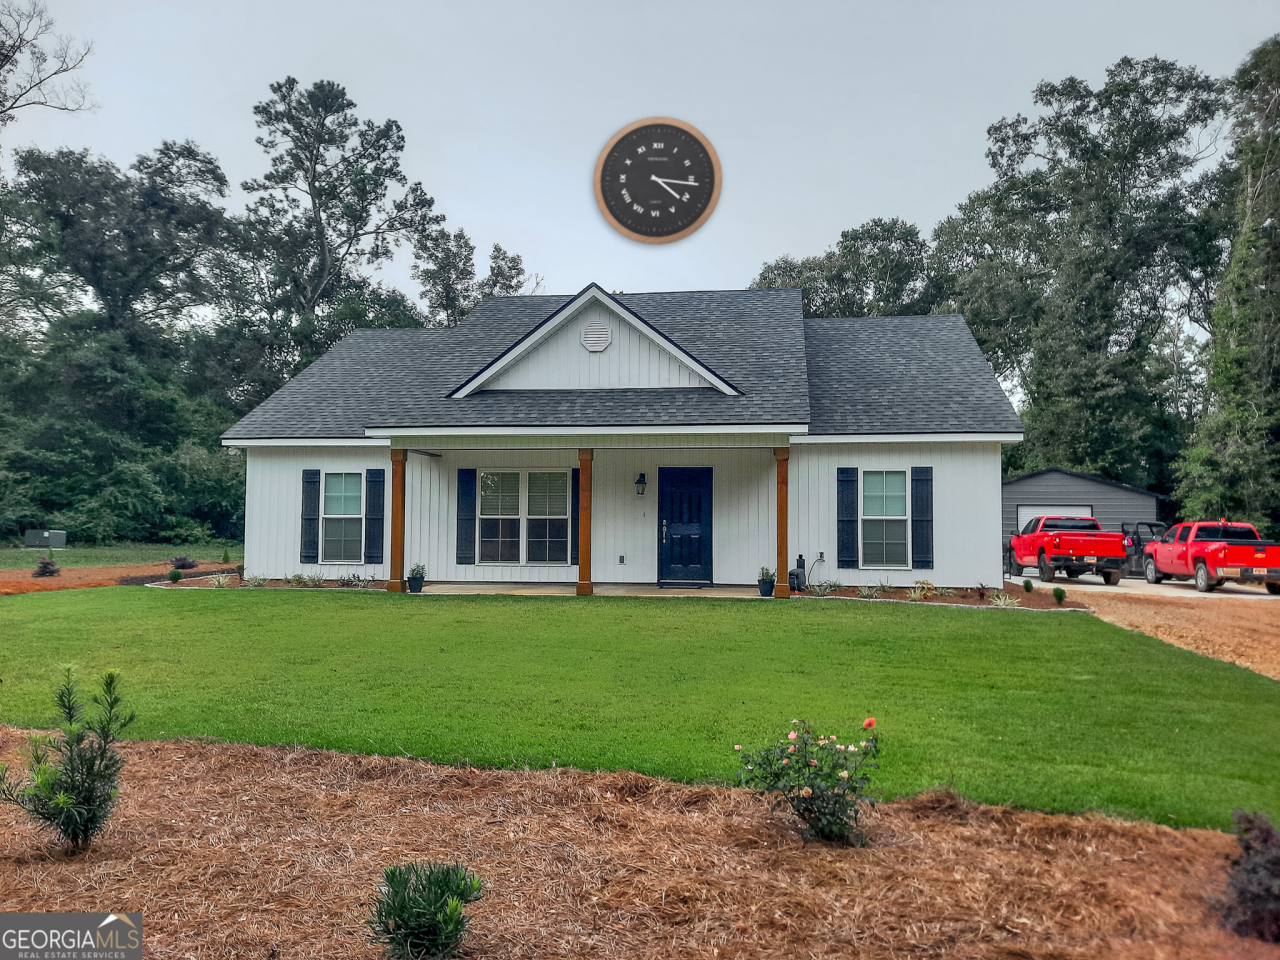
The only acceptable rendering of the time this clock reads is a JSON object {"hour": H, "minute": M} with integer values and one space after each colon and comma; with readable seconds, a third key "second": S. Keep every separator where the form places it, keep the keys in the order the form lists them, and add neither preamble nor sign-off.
{"hour": 4, "minute": 16}
